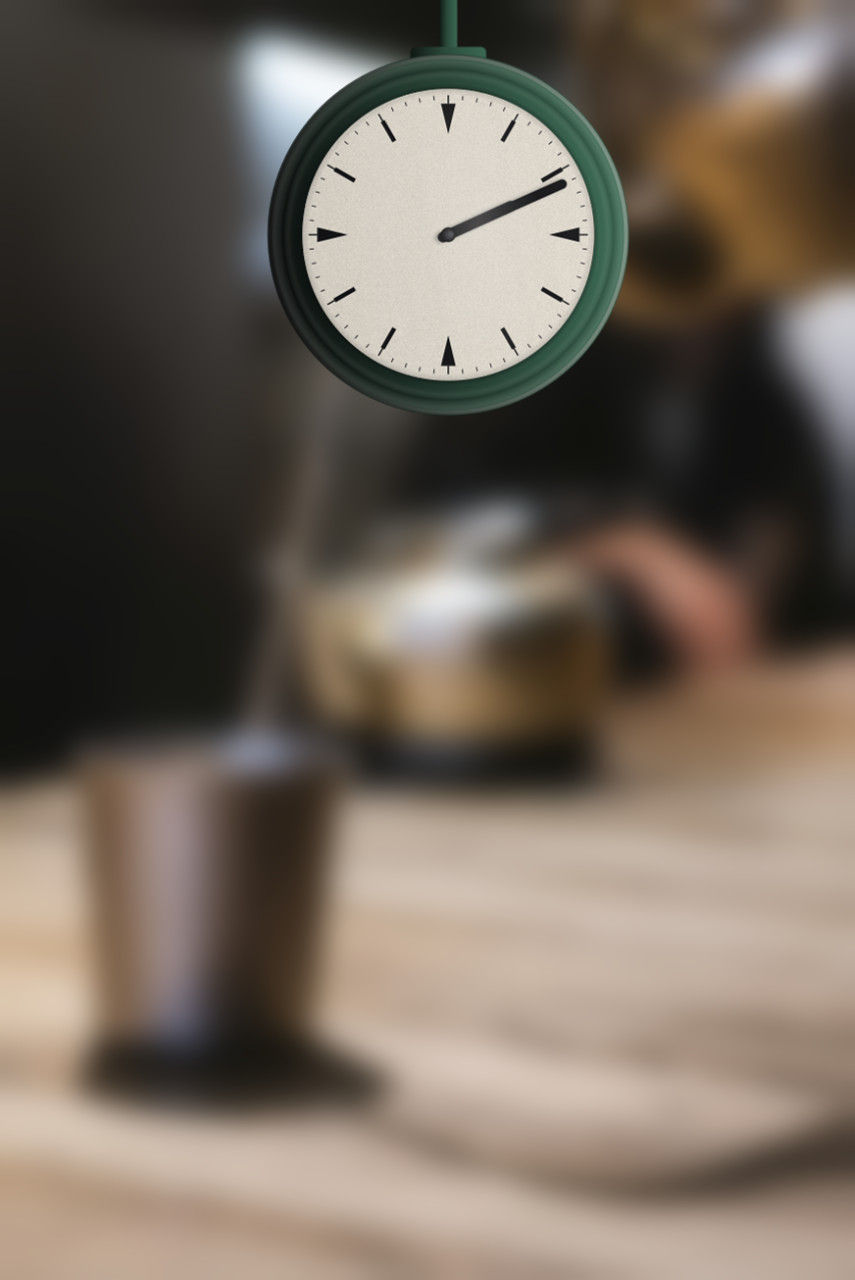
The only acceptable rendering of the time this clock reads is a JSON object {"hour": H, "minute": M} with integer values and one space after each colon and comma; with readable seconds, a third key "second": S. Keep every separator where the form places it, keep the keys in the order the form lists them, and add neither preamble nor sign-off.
{"hour": 2, "minute": 11}
